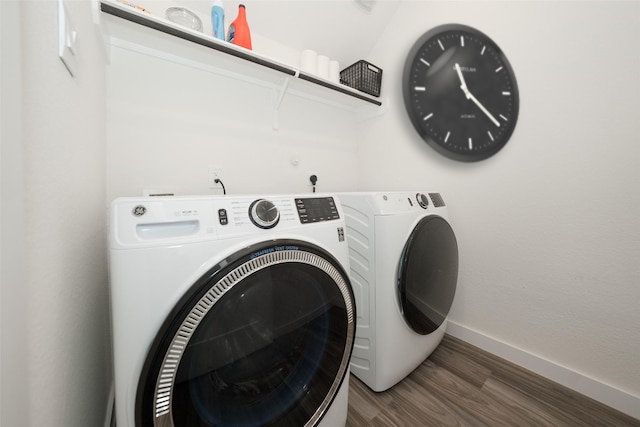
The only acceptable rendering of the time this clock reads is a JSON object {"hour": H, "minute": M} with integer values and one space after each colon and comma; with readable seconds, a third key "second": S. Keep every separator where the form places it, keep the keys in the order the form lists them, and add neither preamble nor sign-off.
{"hour": 11, "minute": 22}
